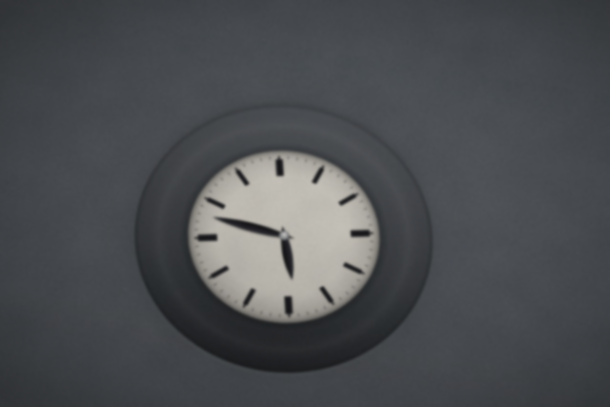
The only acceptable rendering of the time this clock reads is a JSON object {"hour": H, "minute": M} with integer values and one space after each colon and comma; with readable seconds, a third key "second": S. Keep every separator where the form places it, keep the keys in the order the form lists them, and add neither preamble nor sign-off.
{"hour": 5, "minute": 48}
